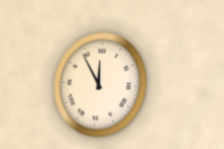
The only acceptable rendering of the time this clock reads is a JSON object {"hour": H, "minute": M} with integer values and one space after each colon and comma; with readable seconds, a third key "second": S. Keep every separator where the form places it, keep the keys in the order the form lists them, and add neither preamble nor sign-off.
{"hour": 11, "minute": 54}
